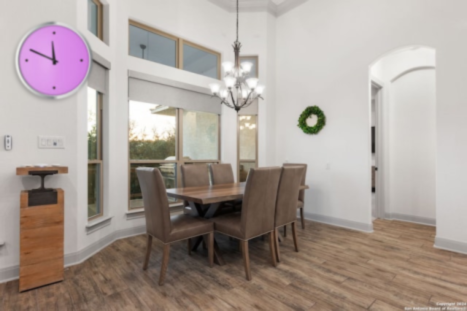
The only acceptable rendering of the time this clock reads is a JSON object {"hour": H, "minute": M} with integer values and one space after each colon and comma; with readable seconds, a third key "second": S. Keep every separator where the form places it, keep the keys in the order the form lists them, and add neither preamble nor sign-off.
{"hour": 11, "minute": 49}
